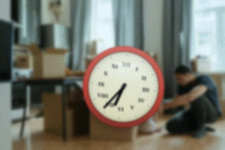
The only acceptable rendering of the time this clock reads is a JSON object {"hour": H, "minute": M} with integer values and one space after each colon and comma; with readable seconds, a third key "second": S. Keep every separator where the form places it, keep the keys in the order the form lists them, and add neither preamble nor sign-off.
{"hour": 6, "minute": 36}
